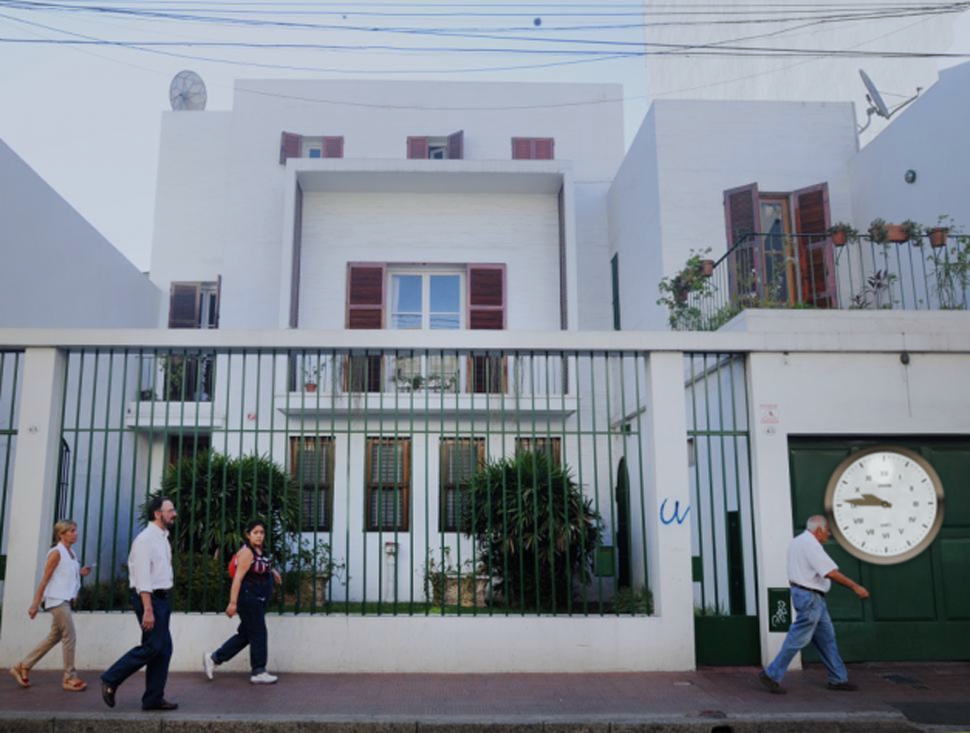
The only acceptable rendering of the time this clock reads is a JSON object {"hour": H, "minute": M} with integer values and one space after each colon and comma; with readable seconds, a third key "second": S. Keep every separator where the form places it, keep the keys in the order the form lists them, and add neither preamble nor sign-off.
{"hour": 9, "minute": 46}
